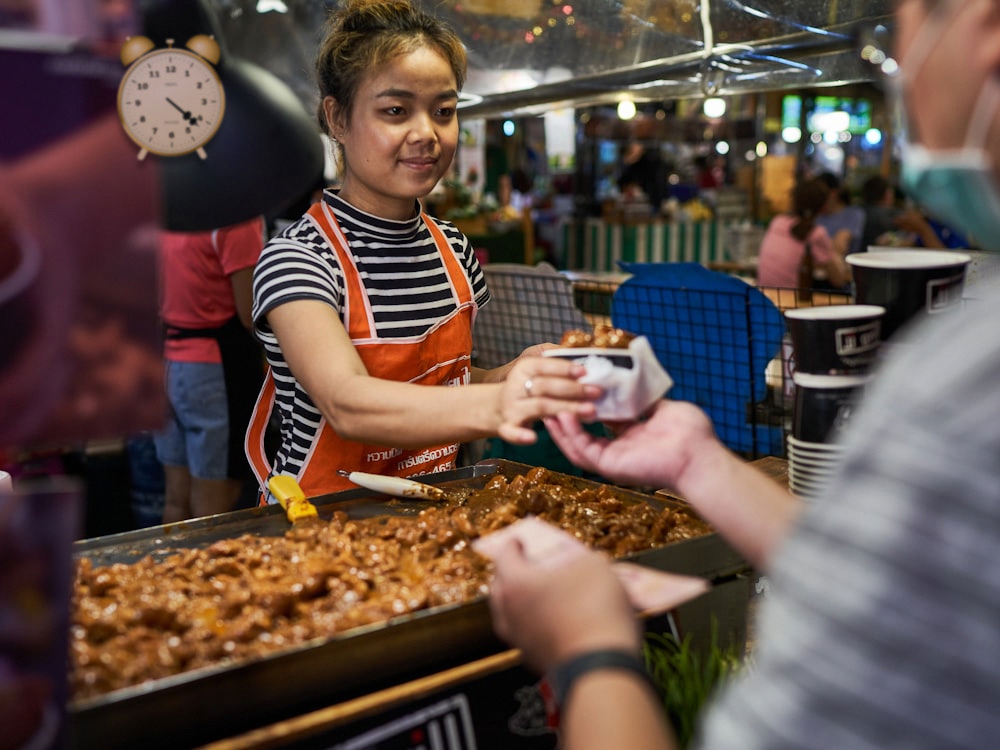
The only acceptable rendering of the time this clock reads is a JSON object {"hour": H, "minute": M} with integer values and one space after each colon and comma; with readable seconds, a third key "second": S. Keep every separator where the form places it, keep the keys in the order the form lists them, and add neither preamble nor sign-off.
{"hour": 4, "minute": 22}
